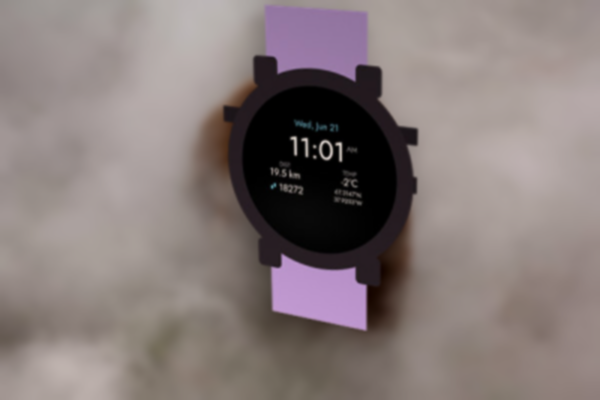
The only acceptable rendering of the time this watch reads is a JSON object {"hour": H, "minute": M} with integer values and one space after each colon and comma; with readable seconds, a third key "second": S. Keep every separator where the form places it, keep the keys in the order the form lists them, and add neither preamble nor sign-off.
{"hour": 11, "minute": 1}
